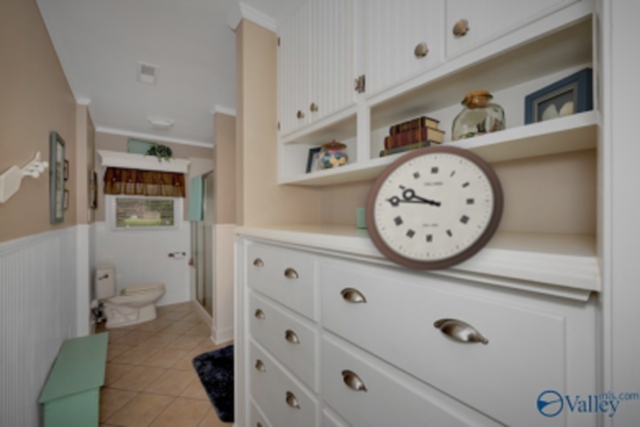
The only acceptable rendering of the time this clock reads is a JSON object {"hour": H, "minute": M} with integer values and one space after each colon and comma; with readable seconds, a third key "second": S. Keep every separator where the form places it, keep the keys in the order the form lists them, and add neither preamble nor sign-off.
{"hour": 9, "minute": 46}
